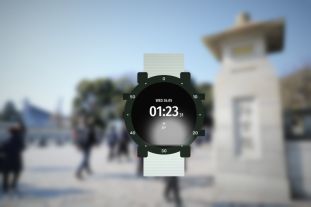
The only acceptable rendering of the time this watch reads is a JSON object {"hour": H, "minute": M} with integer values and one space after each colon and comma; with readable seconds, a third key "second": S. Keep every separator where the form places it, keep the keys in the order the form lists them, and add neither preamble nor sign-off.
{"hour": 1, "minute": 23}
